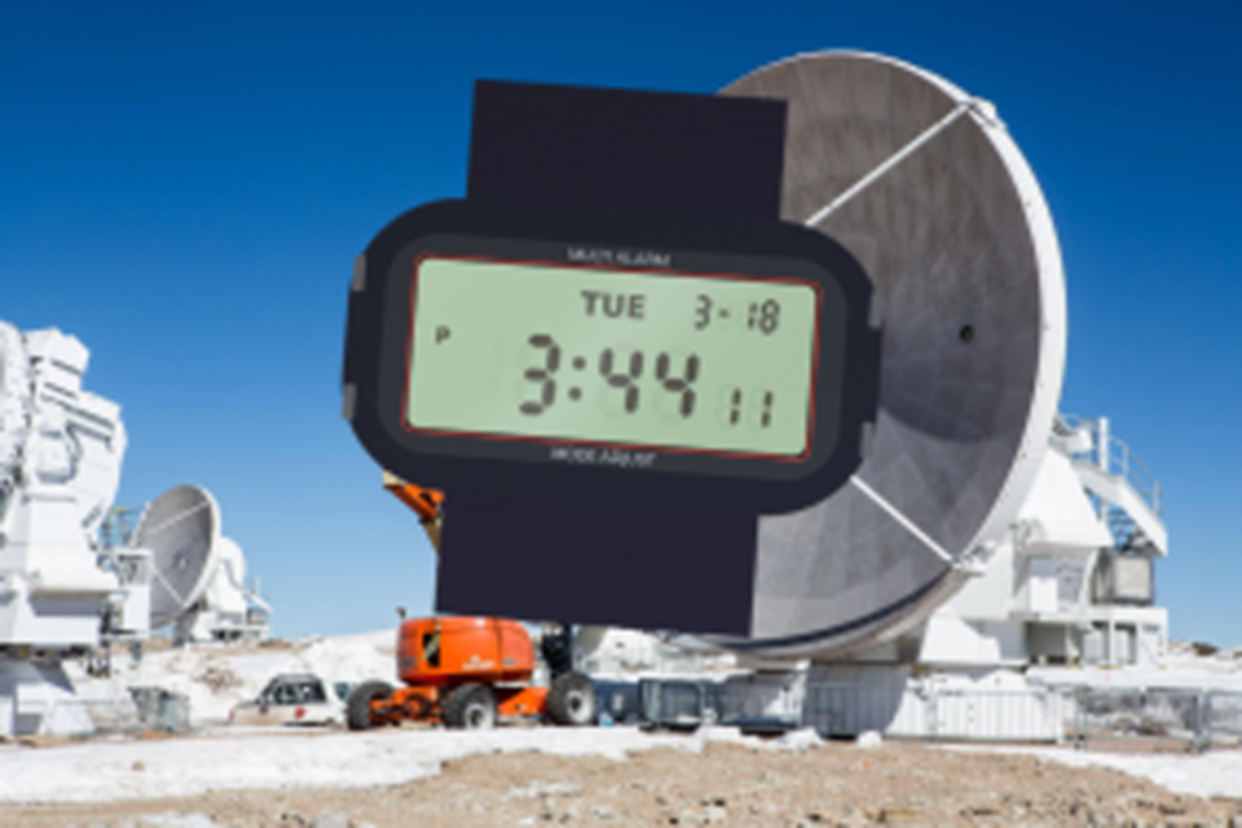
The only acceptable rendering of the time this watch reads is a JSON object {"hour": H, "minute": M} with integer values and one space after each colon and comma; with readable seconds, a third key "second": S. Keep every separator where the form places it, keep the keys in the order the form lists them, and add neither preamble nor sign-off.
{"hour": 3, "minute": 44, "second": 11}
